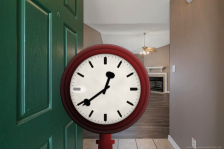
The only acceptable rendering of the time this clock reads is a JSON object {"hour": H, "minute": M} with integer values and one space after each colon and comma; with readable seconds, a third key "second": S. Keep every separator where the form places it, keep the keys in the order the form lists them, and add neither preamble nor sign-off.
{"hour": 12, "minute": 39}
